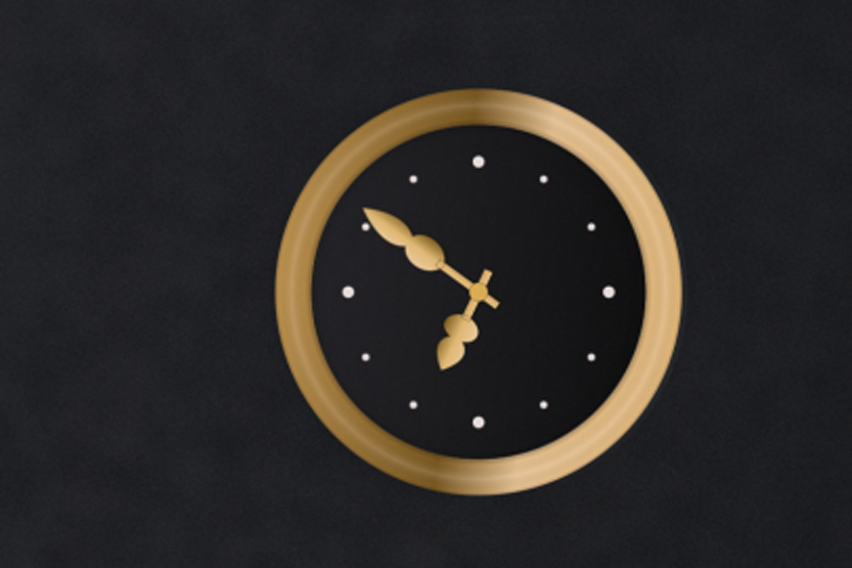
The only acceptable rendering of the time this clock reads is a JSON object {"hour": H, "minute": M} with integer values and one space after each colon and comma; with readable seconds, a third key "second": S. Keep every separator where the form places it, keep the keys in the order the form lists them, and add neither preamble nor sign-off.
{"hour": 6, "minute": 51}
